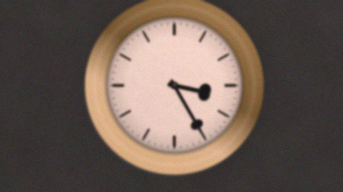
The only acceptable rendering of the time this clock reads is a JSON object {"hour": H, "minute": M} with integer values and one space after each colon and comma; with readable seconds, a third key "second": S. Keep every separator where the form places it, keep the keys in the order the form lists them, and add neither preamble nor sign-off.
{"hour": 3, "minute": 25}
